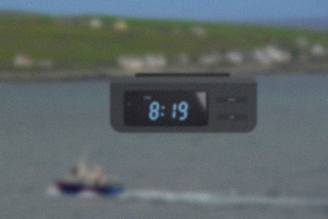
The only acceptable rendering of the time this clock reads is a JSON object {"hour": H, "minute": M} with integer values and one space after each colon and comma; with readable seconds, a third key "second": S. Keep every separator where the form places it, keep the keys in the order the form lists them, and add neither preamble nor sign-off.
{"hour": 8, "minute": 19}
